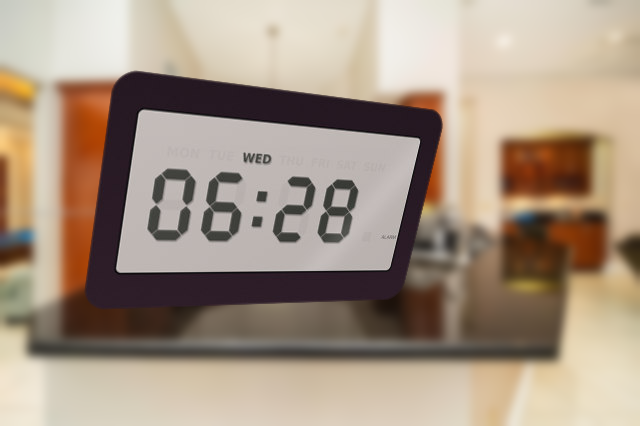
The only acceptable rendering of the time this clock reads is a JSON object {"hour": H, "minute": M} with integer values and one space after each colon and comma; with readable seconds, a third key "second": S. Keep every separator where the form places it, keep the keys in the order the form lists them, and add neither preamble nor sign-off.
{"hour": 6, "minute": 28}
